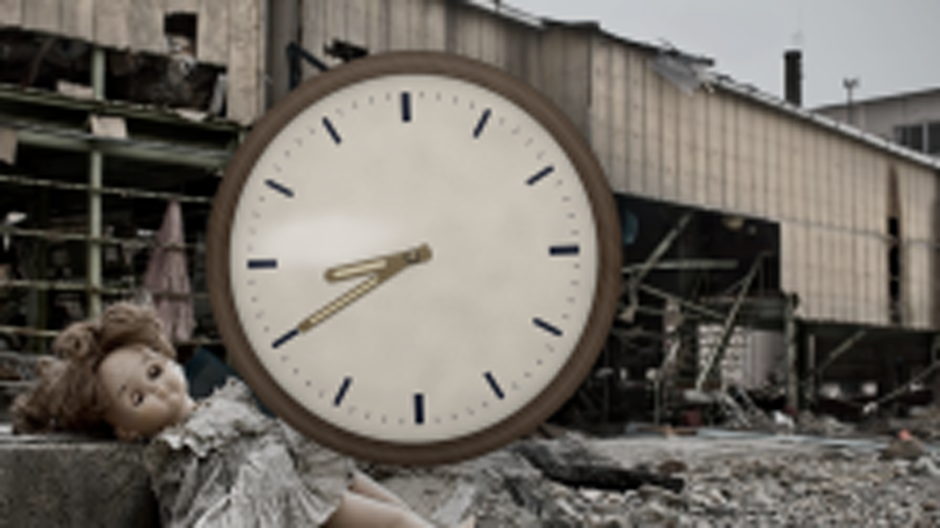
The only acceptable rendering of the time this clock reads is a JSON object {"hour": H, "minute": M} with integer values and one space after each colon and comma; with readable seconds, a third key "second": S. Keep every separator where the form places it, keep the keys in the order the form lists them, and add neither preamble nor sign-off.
{"hour": 8, "minute": 40}
